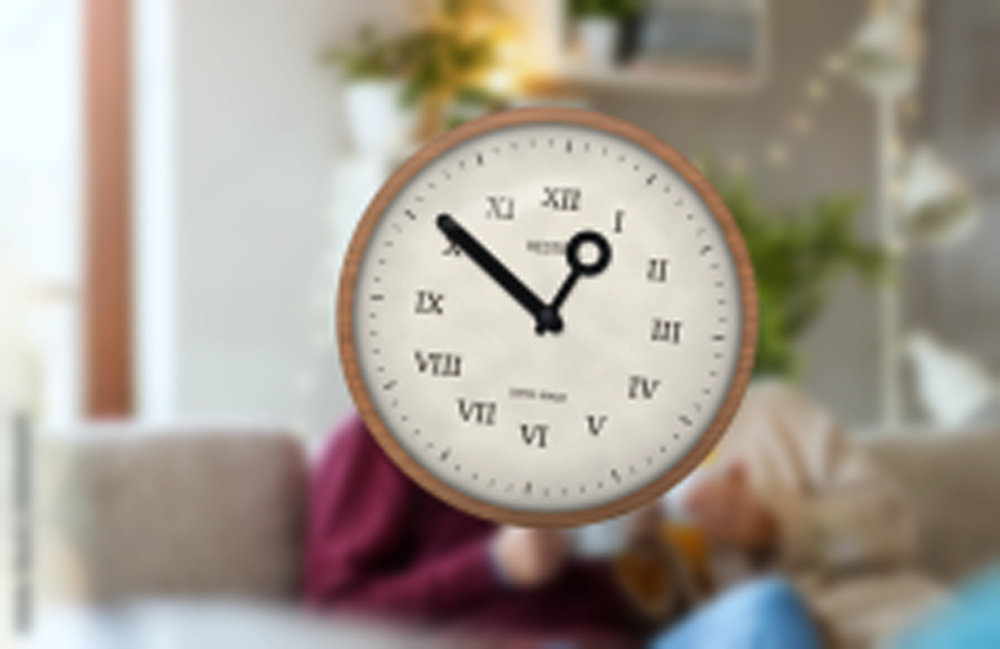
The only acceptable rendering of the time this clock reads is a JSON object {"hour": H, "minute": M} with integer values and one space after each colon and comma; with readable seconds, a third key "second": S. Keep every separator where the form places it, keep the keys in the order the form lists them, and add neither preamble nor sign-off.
{"hour": 12, "minute": 51}
